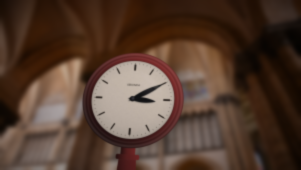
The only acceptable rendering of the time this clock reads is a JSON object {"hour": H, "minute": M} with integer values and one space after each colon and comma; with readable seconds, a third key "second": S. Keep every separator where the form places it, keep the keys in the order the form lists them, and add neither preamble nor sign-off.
{"hour": 3, "minute": 10}
